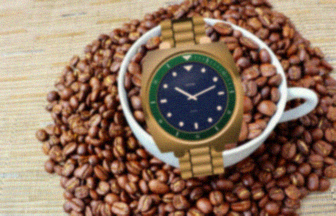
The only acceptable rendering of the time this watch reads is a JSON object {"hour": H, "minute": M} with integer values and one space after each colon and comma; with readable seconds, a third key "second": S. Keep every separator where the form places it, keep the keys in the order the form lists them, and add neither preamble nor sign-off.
{"hour": 10, "minute": 12}
